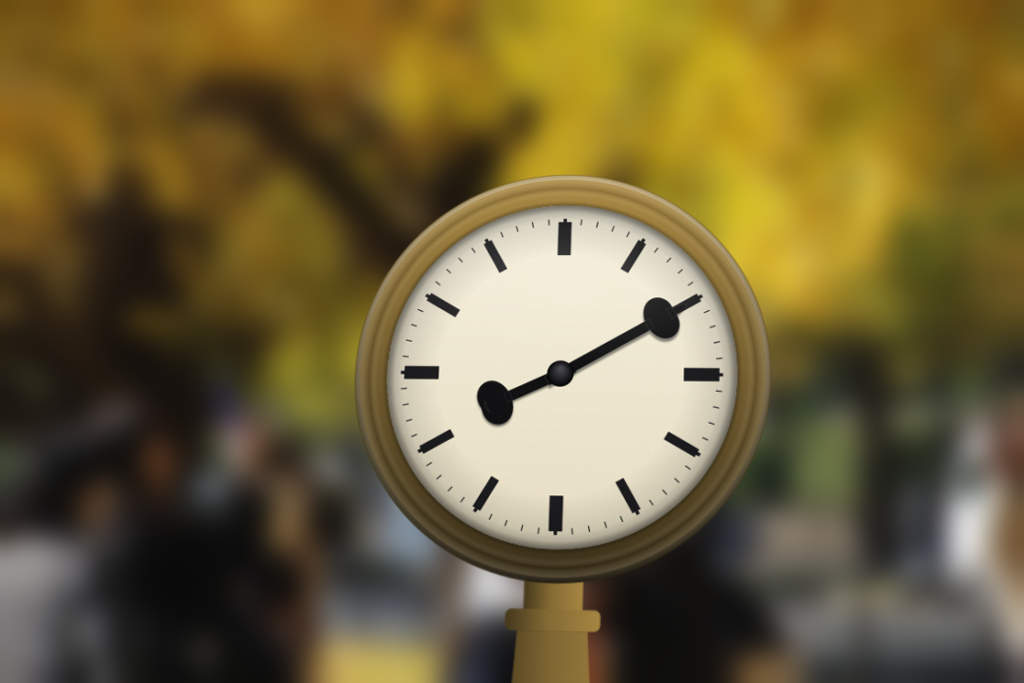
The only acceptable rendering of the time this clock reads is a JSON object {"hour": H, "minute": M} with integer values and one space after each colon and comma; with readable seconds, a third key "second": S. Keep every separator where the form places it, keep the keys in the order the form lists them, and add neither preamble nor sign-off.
{"hour": 8, "minute": 10}
